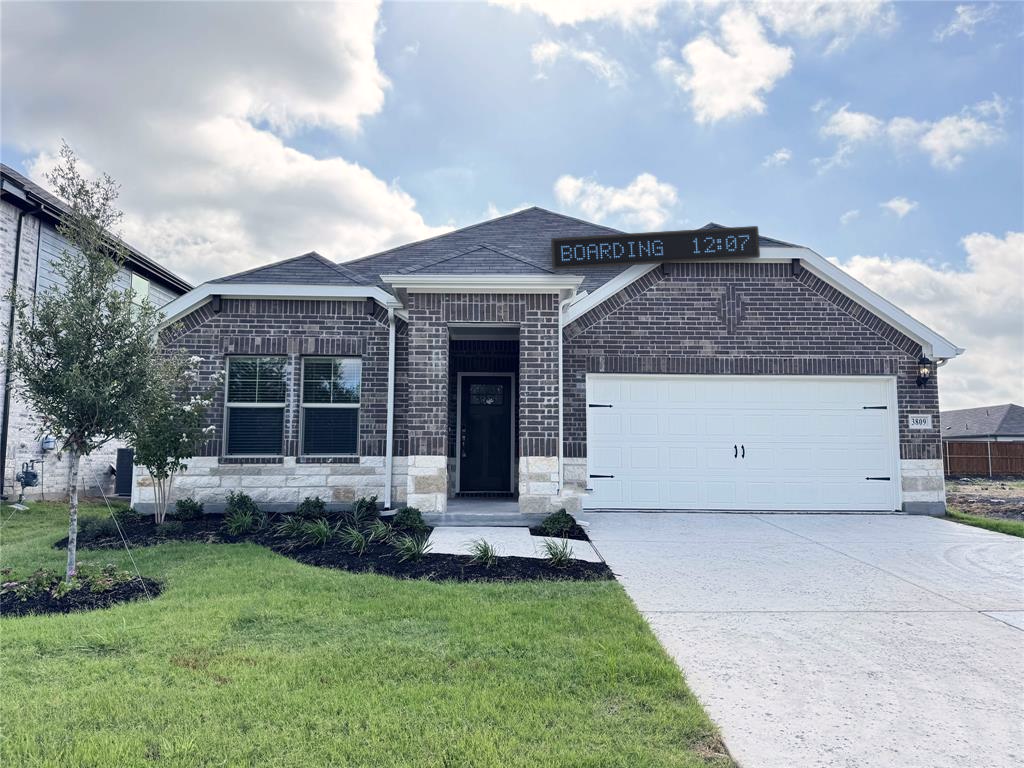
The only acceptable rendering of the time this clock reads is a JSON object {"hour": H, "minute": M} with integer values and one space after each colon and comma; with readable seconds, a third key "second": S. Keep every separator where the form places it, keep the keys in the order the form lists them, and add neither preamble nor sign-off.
{"hour": 12, "minute": 7}
